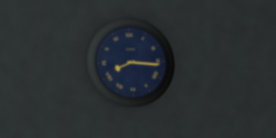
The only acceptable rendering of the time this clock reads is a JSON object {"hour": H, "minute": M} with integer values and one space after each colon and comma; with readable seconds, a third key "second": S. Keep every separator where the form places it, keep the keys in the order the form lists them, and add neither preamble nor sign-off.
{"hour": 8, "minute": 16}
